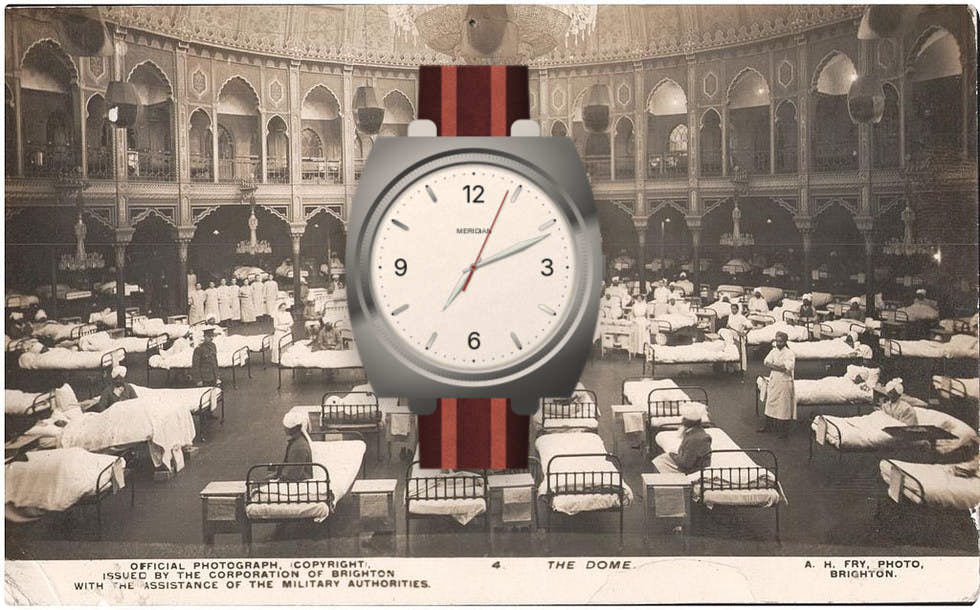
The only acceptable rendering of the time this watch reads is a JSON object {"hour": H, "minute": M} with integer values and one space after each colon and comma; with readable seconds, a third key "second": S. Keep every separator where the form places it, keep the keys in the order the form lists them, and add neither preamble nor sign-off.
{"hour": 7, "minute": 11, "second": 4}
